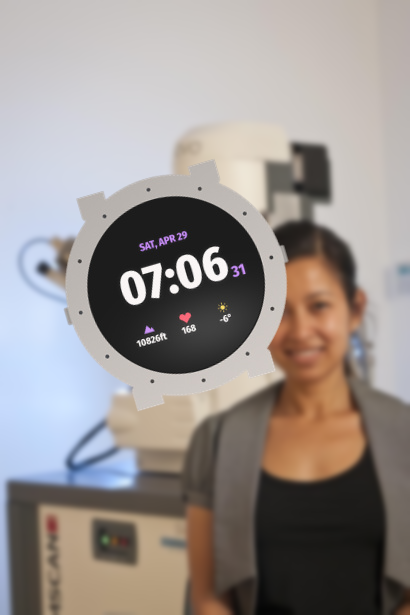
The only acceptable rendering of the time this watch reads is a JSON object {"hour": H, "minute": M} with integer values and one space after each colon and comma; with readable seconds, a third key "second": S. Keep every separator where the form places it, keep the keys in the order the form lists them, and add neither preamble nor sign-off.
{"hour": 7, "minute": 6, "second": 31}
